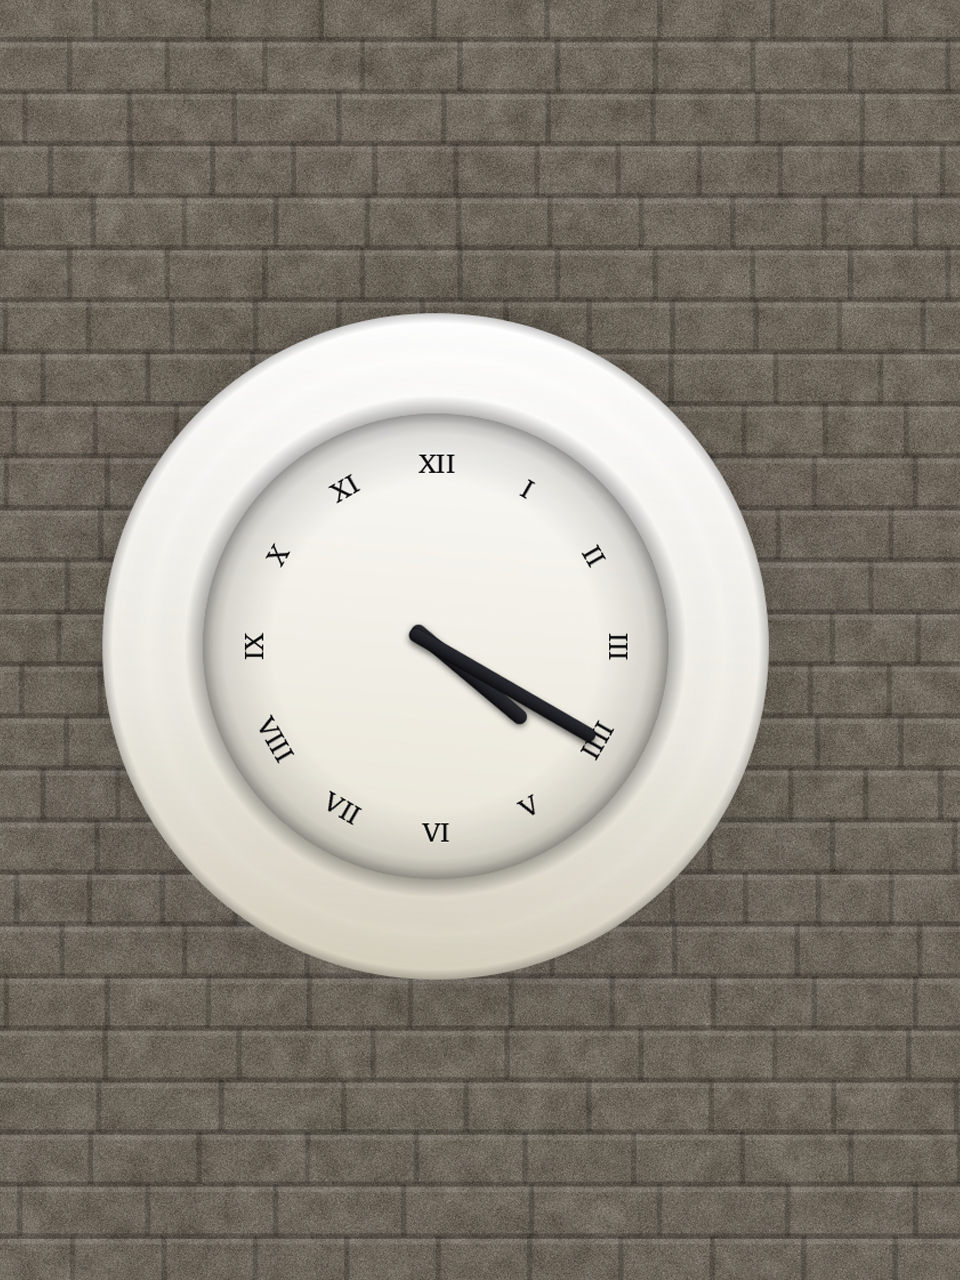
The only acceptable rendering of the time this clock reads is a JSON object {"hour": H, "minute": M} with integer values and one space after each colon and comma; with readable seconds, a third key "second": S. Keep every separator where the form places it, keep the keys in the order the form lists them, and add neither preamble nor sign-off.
{"hour": 4, "minute": 20}
